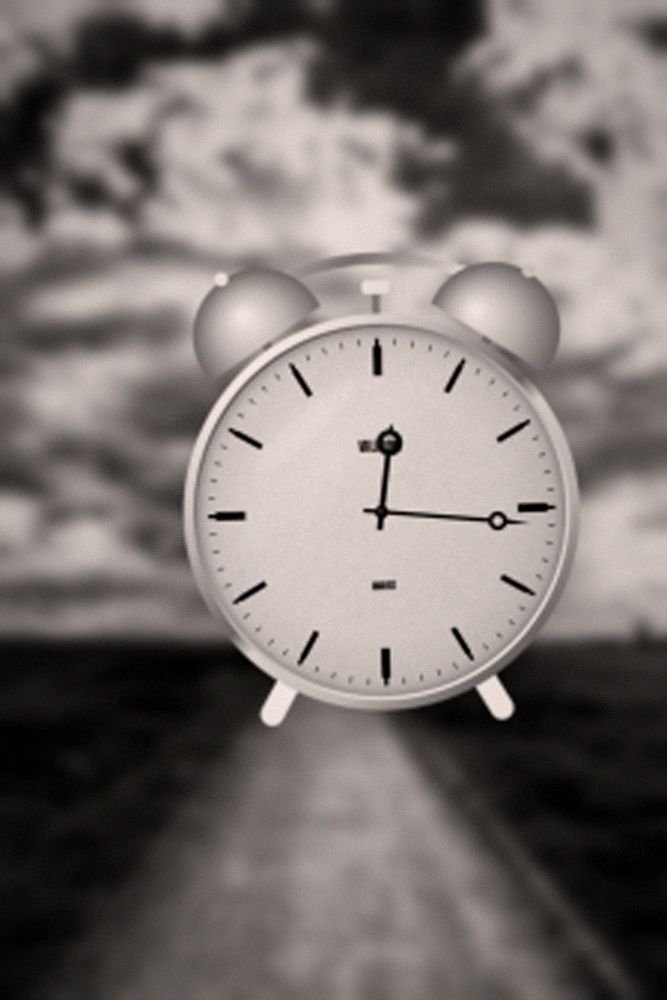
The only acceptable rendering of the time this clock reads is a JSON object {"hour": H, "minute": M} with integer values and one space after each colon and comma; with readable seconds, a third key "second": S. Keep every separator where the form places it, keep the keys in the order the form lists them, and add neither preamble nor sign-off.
{"hour": 12, "minute": 16}
